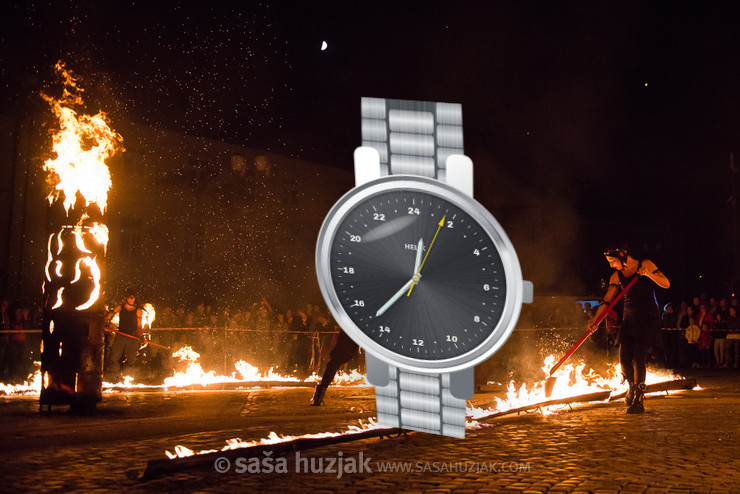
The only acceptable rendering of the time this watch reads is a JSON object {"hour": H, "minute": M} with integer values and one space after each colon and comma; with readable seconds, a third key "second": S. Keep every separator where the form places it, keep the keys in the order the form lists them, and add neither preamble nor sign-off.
{"hour": 0, "minute": 37, "second": 4}
